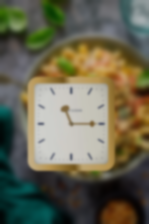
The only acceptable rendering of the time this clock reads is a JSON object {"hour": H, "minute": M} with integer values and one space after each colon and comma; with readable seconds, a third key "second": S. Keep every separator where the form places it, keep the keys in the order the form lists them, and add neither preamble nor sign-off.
{"hour": 11, "minute": 15}
